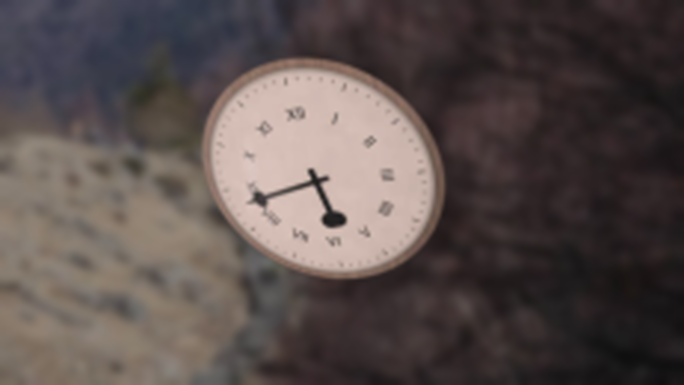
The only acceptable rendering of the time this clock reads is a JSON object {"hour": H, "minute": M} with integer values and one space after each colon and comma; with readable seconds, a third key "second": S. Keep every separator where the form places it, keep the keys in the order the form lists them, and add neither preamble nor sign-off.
{"hour": 5, "minute": 43}
